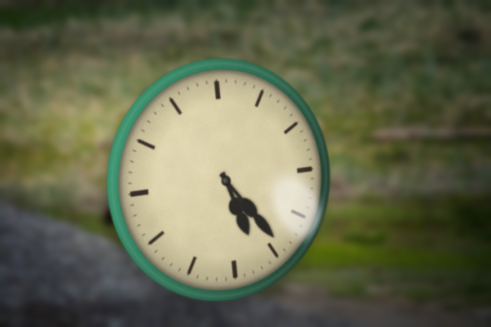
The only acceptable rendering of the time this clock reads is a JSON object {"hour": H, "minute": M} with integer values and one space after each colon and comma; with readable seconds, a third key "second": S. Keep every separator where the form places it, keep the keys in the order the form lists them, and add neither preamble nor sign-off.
{"hour": 5, "minute": 24}
